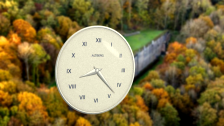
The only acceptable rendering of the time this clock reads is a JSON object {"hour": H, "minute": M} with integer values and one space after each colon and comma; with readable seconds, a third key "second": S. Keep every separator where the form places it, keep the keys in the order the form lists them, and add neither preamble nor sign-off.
{"hour": 8, "minute": 23}
